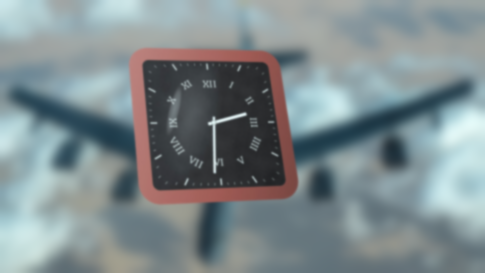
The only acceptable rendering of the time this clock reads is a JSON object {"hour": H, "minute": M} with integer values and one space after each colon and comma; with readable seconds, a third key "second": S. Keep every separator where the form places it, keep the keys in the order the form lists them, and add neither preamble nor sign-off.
{"hour": 2, "minute": 31}
